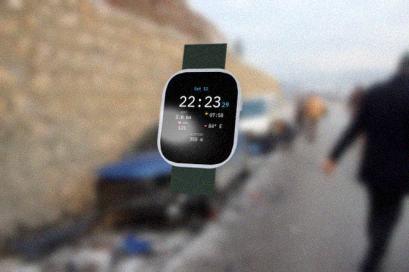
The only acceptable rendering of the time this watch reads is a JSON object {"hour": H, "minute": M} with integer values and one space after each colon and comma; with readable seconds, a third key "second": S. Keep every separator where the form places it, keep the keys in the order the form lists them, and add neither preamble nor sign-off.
{"hour": 22, "minute": 23}
